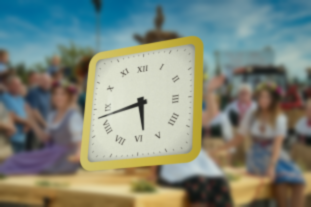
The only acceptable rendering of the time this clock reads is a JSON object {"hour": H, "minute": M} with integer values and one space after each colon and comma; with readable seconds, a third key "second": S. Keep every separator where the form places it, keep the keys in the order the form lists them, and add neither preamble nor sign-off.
{"hour": 5, "minute": 43}
